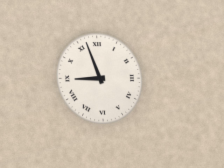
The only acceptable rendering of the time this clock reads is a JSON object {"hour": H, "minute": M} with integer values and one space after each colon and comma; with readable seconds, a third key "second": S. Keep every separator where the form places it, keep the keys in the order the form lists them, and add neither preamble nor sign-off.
{"hour": 8, "minute": 57}
